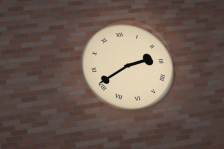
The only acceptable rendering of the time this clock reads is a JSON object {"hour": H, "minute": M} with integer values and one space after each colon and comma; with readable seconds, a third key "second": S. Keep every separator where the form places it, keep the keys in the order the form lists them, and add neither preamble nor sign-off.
{"hour": 2, "minute": 41}
